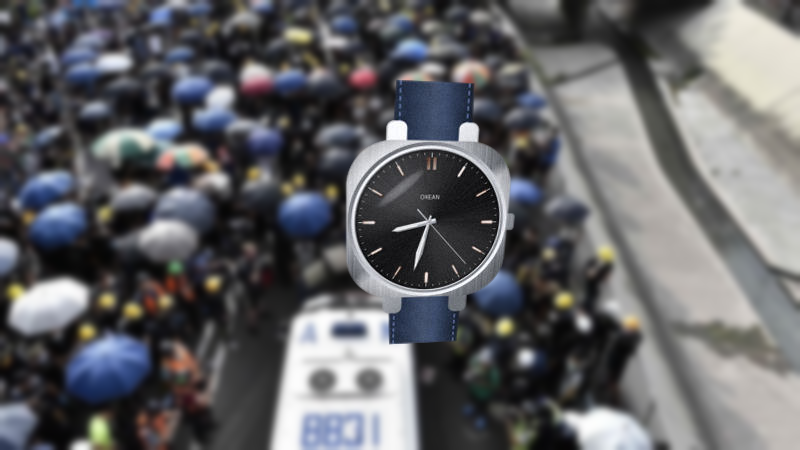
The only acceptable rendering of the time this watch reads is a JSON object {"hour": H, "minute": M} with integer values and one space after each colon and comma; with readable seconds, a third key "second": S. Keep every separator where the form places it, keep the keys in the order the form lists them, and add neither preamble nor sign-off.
{"hour": 8, "minute": 32, "second": 23}
